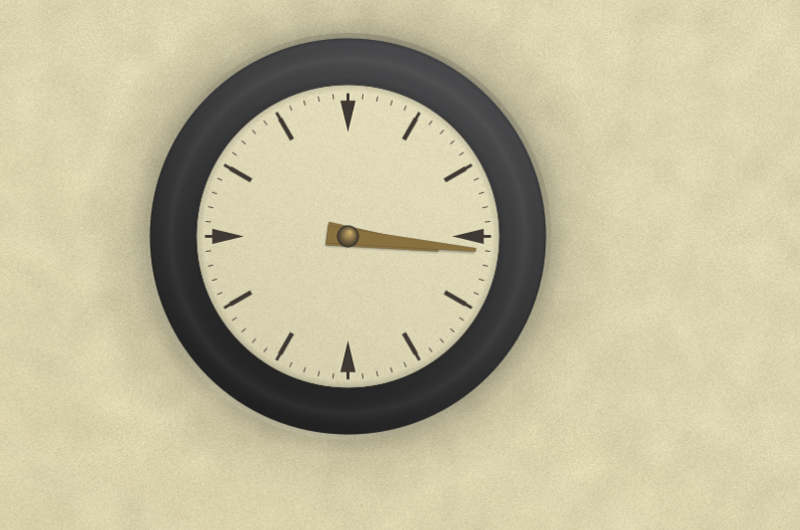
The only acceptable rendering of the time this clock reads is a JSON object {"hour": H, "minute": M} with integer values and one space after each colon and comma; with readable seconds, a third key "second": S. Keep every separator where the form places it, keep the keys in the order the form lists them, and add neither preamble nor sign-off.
{"hour": 3, "minute": 16}
